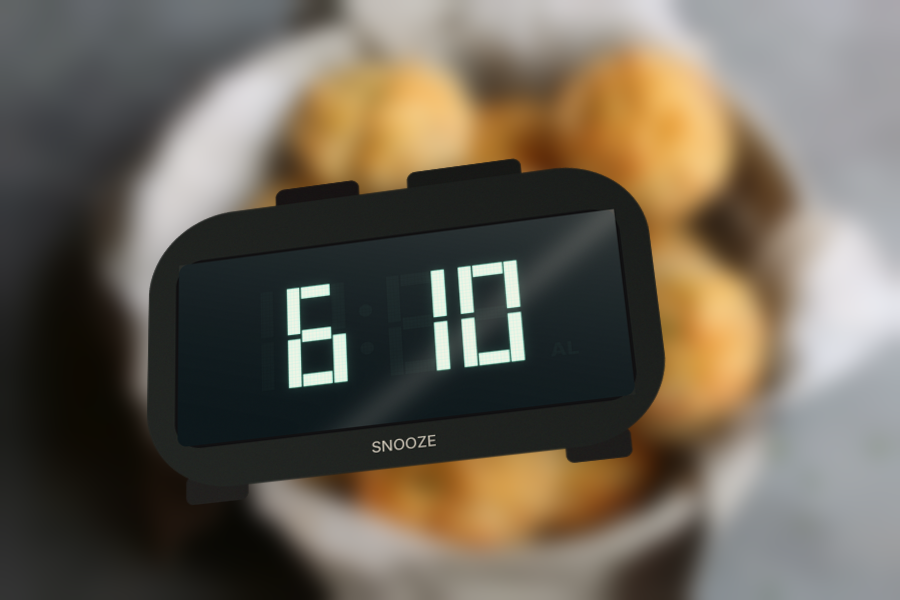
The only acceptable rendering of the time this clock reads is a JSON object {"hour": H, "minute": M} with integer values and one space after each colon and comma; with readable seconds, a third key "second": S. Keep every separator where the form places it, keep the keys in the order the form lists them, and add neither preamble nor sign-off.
{"hour": 6, "minute": 10}
